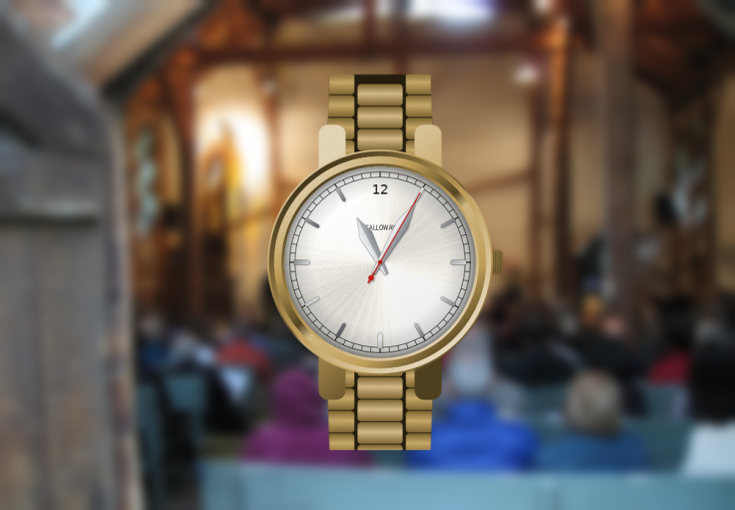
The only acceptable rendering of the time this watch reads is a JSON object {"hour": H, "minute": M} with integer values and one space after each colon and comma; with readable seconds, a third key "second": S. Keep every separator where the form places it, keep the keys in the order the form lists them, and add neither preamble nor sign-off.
{"hour": 11, "minute": 5, "second": 5}
